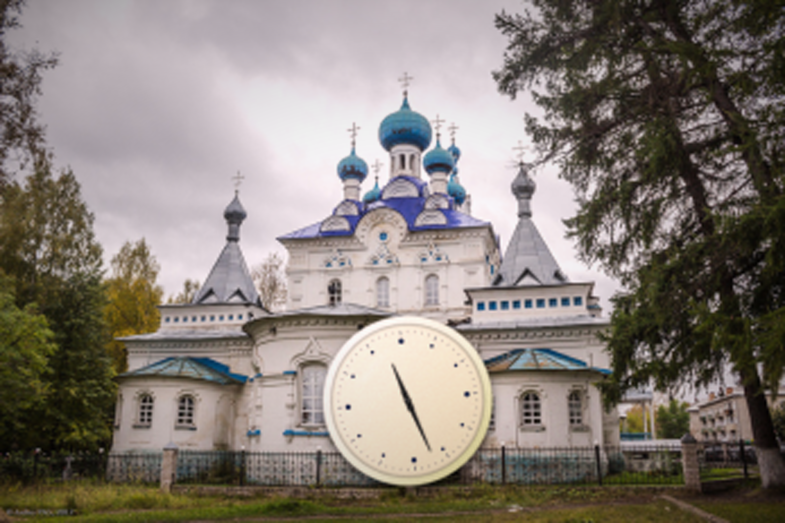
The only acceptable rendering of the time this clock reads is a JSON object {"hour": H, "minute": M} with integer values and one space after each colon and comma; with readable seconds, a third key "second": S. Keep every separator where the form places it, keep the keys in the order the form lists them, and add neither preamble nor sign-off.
{"hour": 11, "minute": 27}
